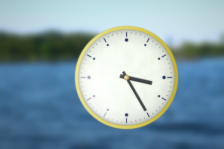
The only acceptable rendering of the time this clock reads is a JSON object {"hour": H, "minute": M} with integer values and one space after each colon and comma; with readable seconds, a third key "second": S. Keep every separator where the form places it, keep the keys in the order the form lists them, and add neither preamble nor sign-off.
{"hour": 3, "minute": 25}
